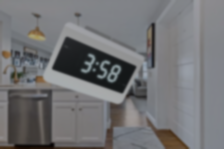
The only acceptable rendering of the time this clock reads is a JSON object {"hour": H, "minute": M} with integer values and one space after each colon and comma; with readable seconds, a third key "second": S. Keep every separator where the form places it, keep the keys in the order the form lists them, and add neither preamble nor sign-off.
{"hour": 3, "minute": 58}
